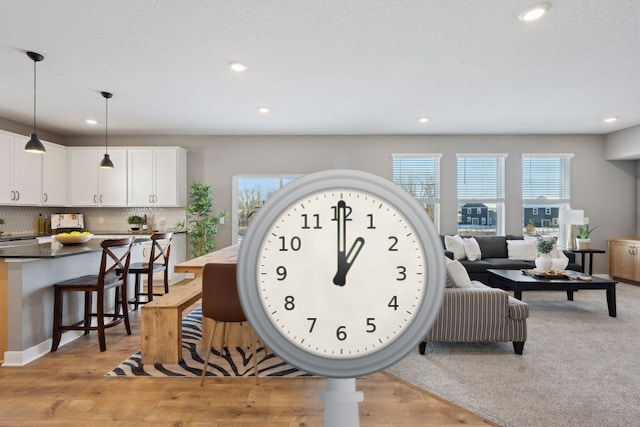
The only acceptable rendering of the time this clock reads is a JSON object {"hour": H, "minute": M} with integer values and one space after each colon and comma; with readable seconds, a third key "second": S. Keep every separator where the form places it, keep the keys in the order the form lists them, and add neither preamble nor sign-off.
{"hour": 1, "minute": 0}
